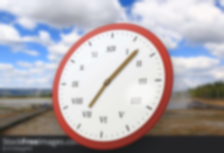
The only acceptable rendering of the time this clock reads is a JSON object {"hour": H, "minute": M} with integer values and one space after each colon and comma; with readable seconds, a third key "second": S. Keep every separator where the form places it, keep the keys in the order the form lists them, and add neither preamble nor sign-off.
{"hour": 7, "minute": 7}
